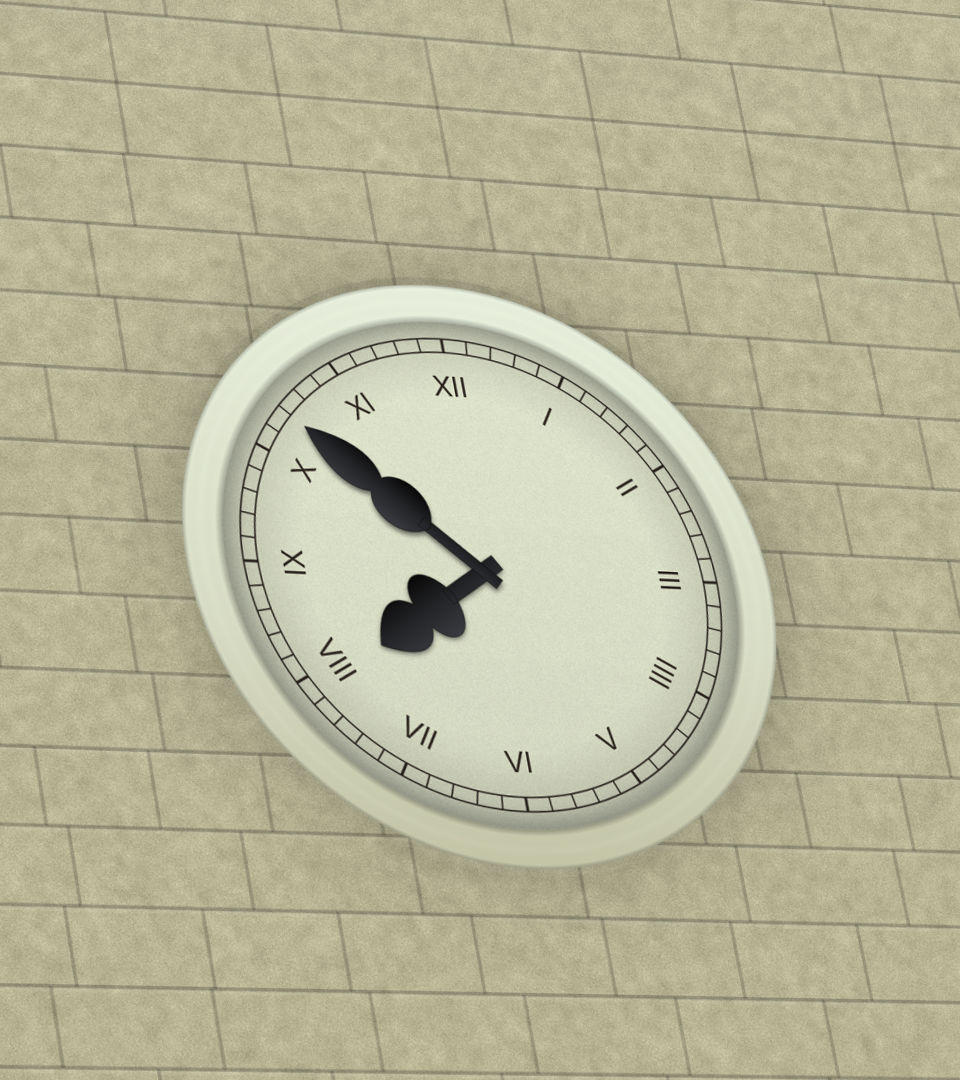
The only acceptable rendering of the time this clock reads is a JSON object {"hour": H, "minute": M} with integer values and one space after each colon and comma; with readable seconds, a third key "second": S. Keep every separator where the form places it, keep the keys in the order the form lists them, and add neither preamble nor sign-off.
{"hour": 7, "minute": 52}
